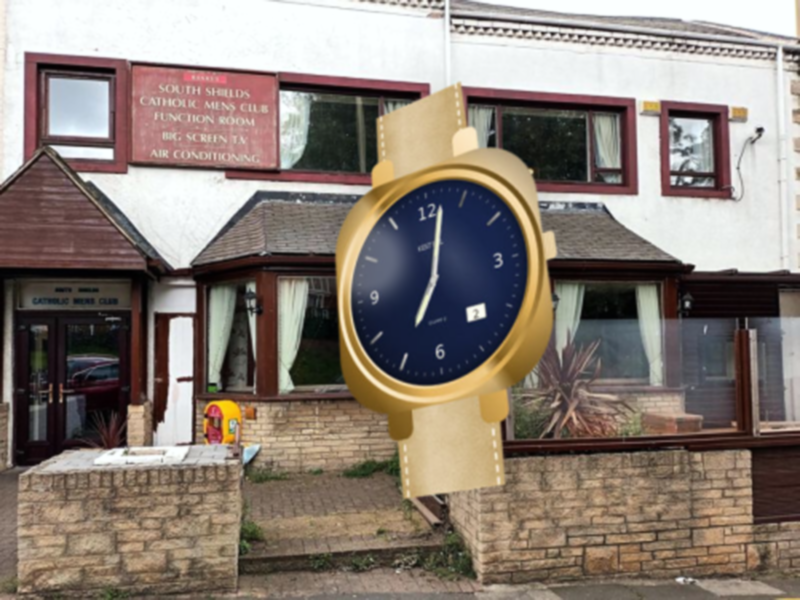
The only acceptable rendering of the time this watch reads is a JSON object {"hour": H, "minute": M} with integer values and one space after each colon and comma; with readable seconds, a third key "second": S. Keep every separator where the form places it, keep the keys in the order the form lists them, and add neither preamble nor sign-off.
{"hour": 7, "minute": 2}
